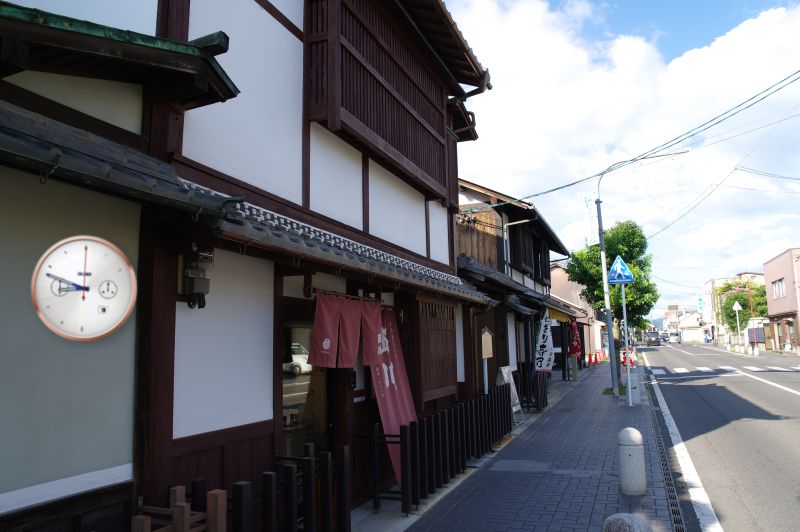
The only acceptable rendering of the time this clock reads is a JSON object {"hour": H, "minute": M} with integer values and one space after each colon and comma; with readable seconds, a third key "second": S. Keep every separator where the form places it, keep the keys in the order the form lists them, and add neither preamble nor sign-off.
{"hour": 8, "minute": 48}
